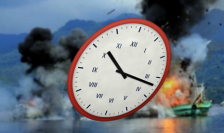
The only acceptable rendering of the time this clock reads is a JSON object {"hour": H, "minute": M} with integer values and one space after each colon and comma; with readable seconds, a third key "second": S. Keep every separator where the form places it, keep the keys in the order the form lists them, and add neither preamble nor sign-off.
{"hour": 10, "minute": 17}
